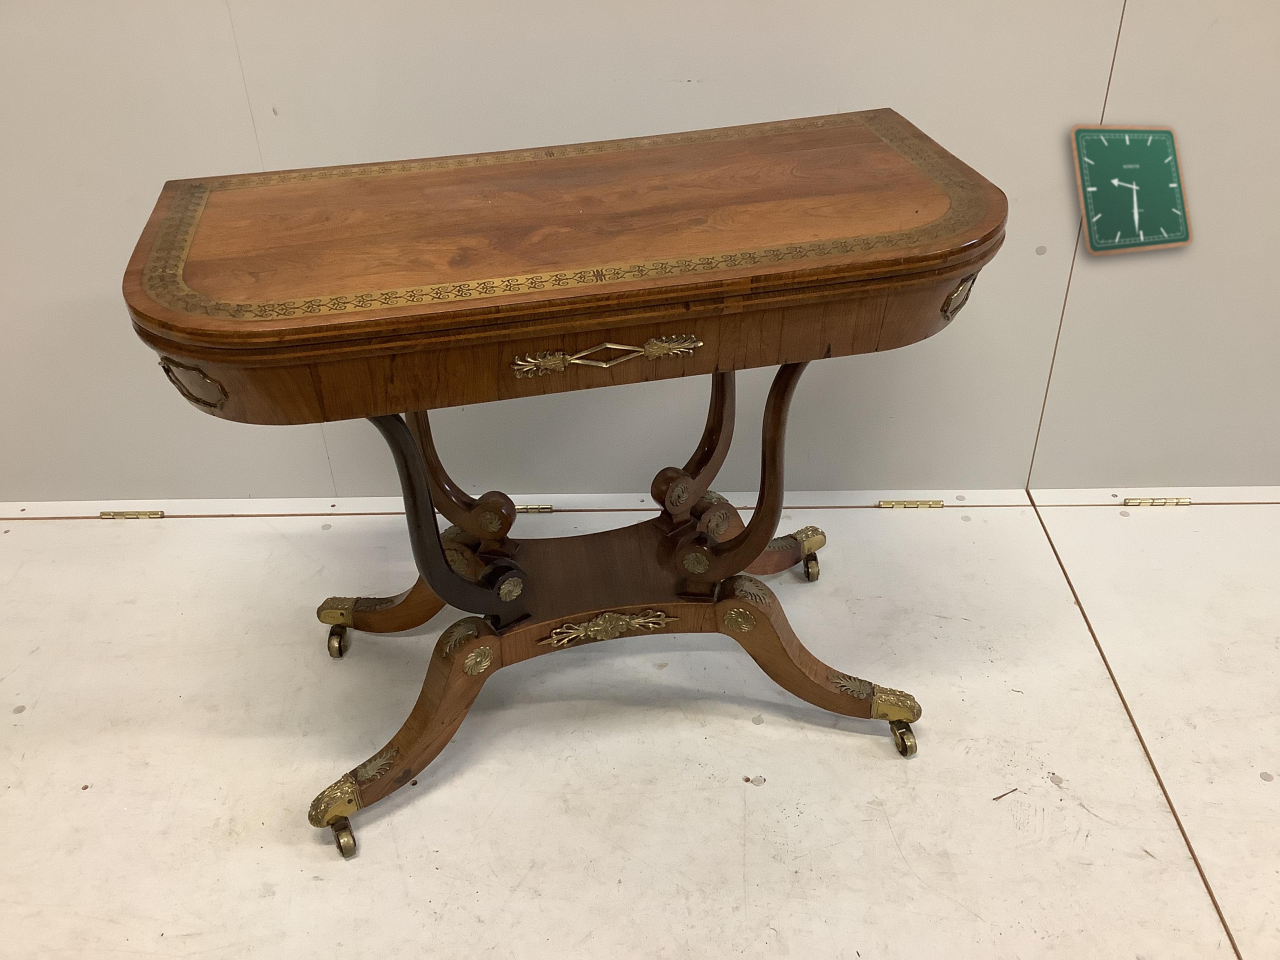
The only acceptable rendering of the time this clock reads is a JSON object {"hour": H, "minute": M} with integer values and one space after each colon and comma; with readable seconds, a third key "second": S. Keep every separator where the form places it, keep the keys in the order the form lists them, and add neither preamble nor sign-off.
{"hour": 9, "minute": 31}
